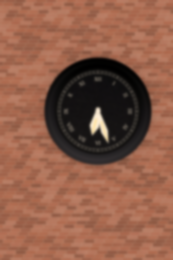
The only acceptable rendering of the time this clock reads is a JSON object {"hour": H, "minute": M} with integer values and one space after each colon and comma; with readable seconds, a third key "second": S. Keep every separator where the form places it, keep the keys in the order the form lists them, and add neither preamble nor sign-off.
{"hour": 6, "minute": 27}
